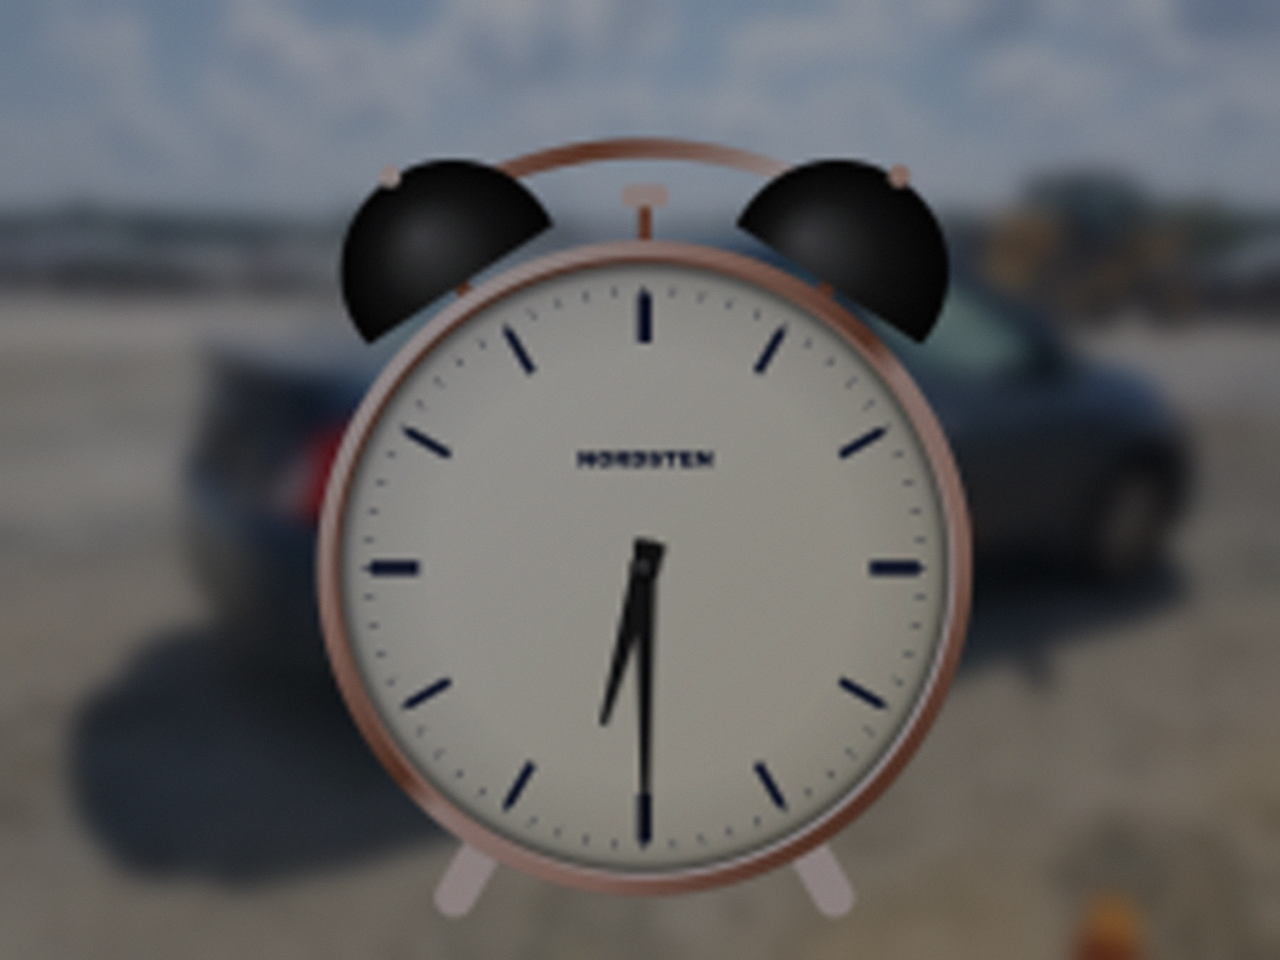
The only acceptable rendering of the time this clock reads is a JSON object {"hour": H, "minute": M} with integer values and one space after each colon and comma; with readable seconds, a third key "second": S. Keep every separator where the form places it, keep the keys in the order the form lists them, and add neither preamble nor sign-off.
{"hour": 6, "minute": 30}
